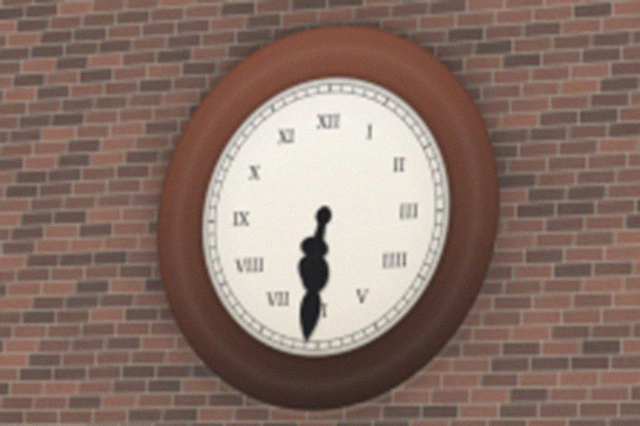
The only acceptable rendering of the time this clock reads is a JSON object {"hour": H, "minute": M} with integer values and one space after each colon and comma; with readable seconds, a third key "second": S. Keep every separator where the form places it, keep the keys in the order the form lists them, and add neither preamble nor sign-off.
{"hour": 6, "minute": 31}
